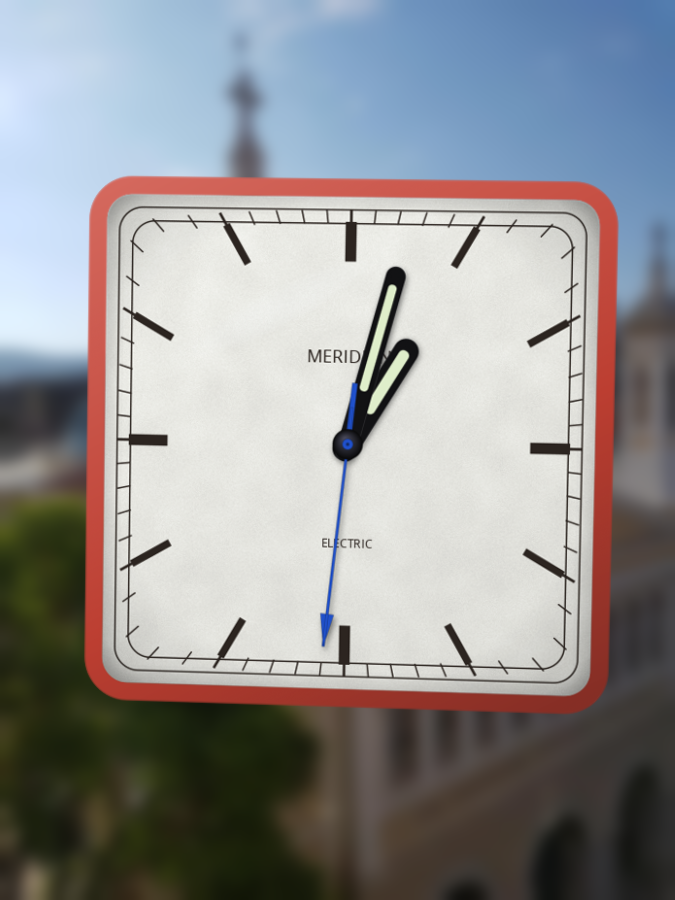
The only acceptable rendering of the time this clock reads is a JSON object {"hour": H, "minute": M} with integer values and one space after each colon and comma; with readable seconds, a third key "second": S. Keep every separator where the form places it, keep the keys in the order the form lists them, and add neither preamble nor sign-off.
{"hour": 1, "minute": 2, "second": 31}
